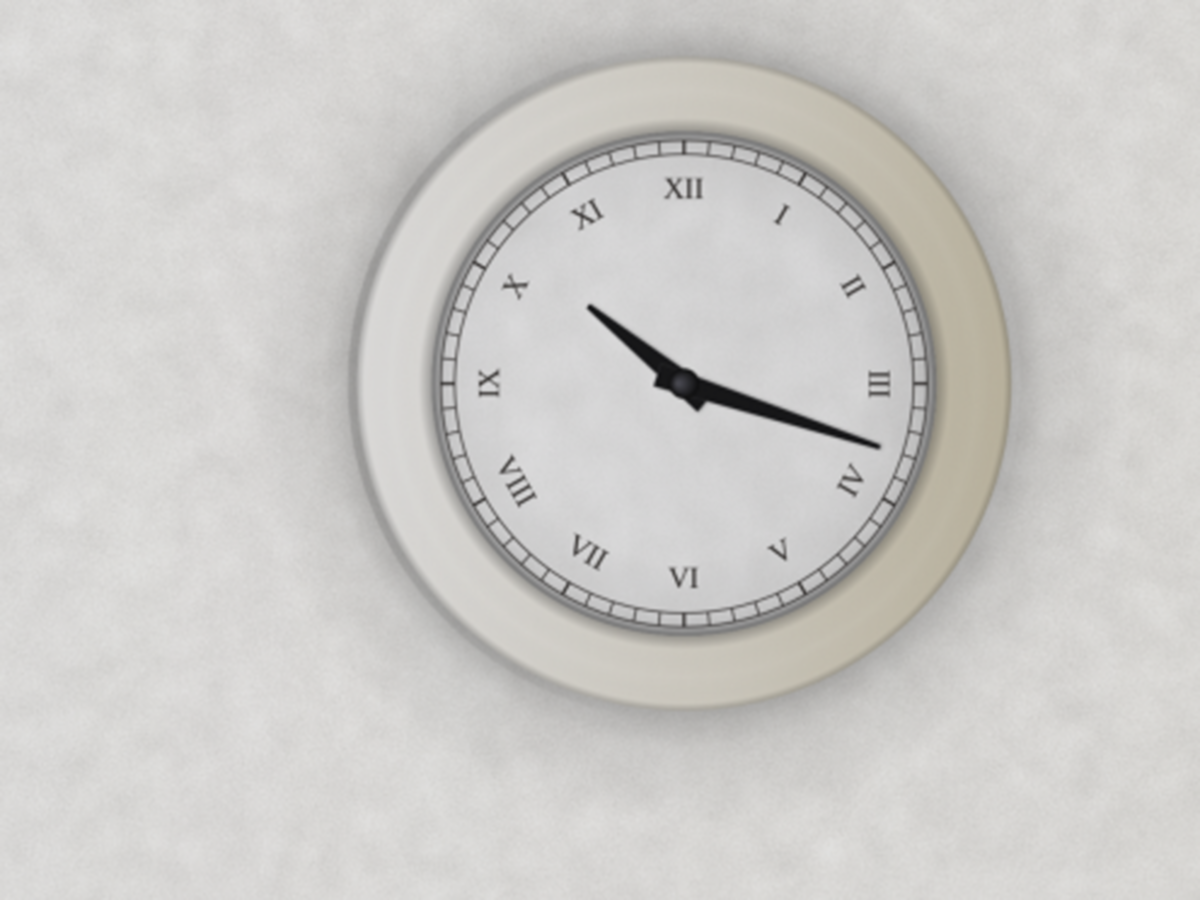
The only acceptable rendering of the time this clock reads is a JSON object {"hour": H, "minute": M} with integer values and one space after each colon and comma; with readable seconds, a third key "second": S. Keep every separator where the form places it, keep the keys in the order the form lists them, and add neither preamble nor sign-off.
{"hour": 10, "minute": 18}
